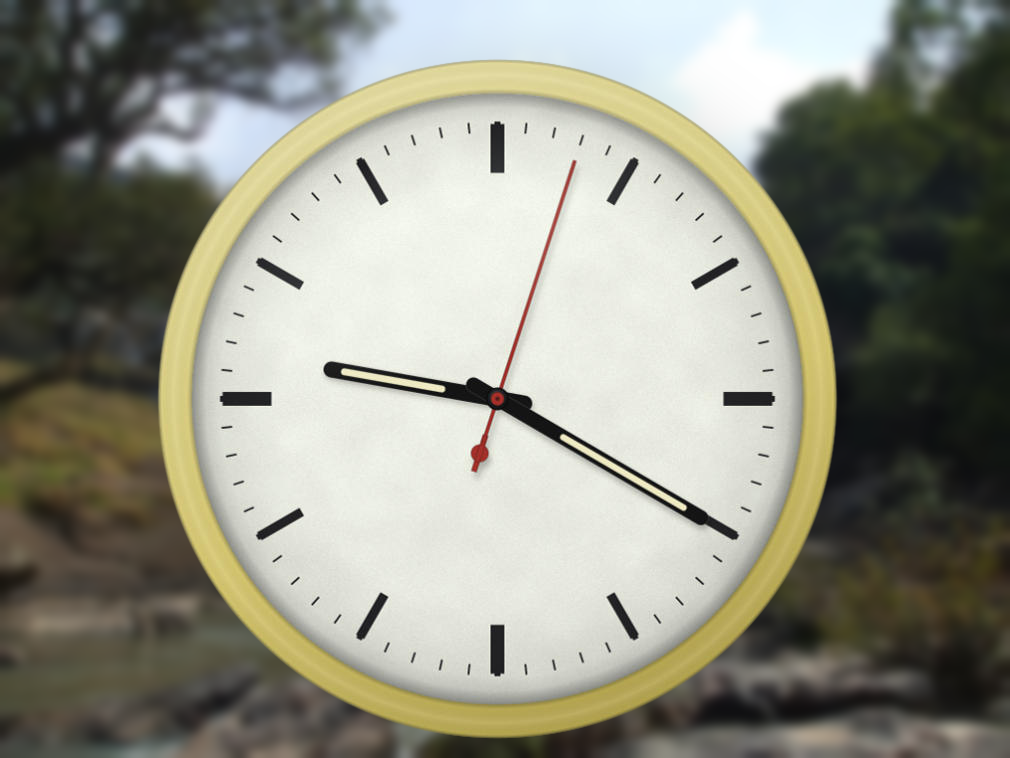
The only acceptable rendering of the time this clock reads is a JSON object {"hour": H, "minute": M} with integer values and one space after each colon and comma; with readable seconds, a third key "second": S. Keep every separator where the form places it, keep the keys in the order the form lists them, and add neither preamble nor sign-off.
{"hour": 9, "minute": 20, "second": 3}
